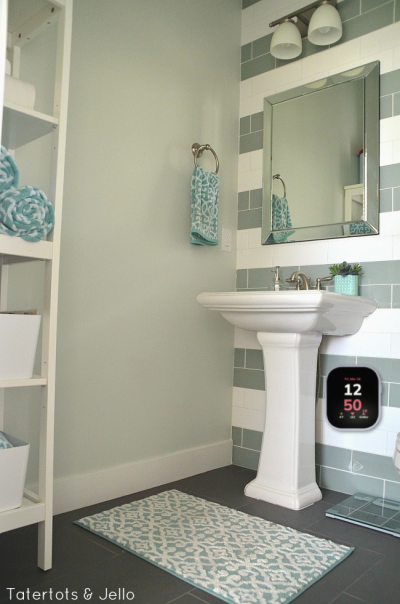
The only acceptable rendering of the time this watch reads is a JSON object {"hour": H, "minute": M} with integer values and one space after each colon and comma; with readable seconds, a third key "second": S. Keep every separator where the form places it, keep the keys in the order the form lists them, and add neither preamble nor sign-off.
{"hour": 12, "minute": 50}
